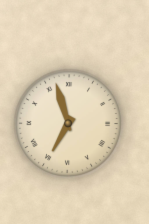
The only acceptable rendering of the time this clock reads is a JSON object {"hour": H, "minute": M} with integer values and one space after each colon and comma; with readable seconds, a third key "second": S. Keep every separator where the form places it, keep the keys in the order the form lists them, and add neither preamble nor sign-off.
{"hour": 6, "minute": 57}
